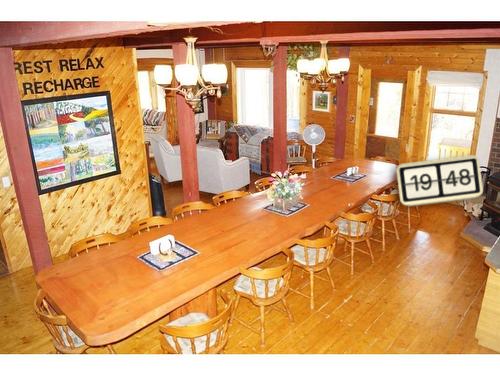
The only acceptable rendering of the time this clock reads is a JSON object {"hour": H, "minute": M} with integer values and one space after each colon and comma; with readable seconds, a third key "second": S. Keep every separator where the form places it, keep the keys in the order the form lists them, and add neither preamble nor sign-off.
{"hour": 19, "minute": 48}
